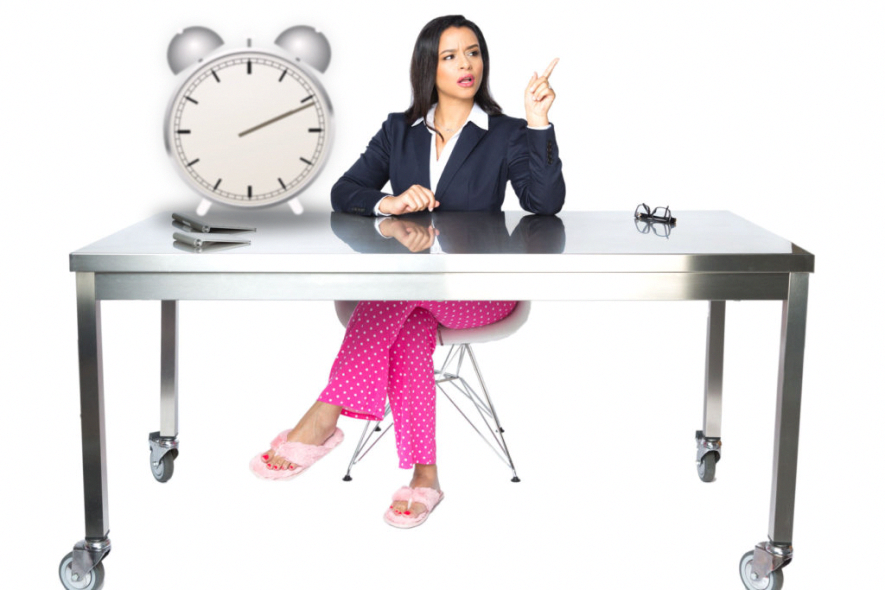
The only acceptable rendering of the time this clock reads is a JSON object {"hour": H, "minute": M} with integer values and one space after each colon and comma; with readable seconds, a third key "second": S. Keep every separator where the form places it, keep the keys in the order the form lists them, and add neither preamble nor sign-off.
{"hour": 2, "minute": 11}
